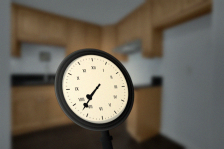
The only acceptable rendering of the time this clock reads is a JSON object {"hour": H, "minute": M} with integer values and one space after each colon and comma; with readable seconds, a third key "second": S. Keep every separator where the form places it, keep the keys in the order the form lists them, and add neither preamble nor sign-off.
{"hour": 7, "minute": 37}
